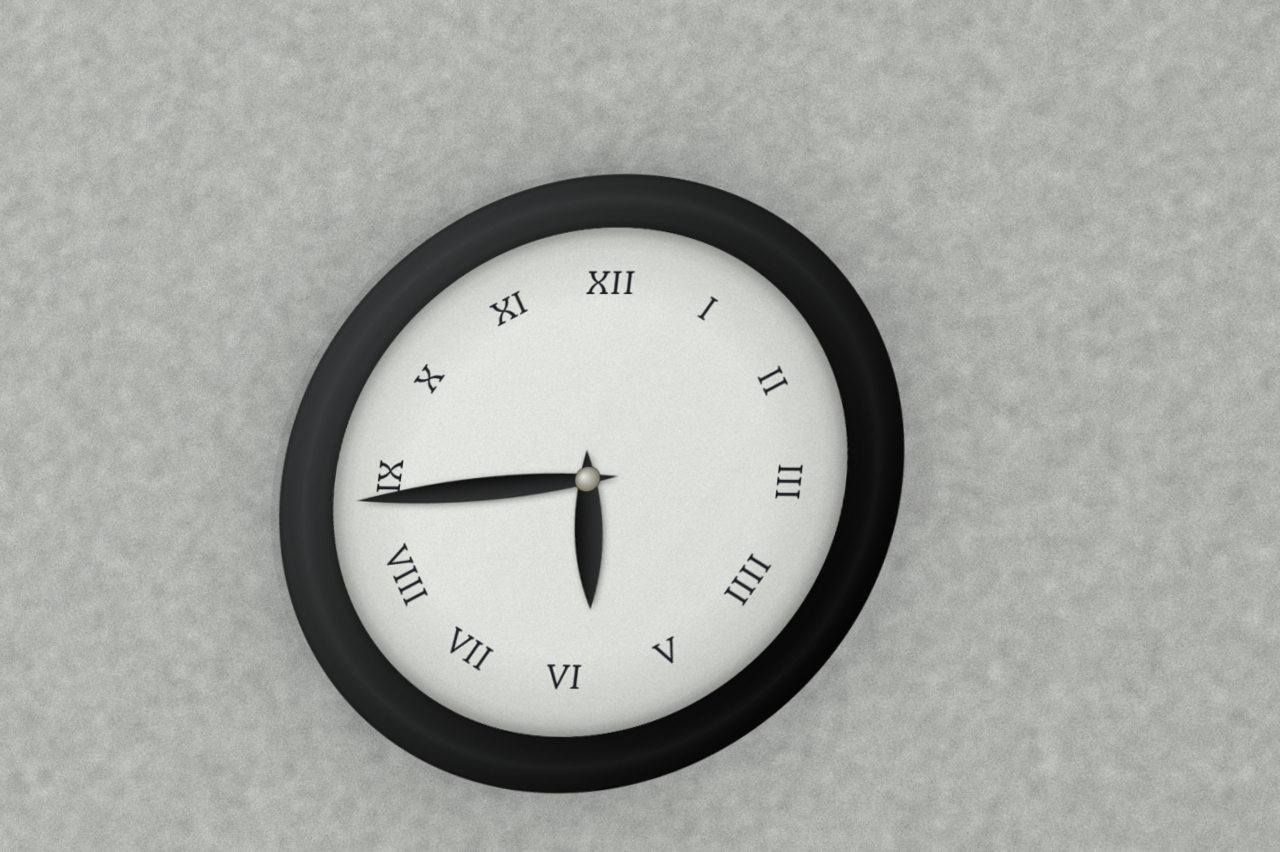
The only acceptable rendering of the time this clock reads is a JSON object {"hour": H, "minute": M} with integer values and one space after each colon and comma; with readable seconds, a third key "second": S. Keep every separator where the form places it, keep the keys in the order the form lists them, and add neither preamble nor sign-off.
{"hour": 5, "minute": 44}
